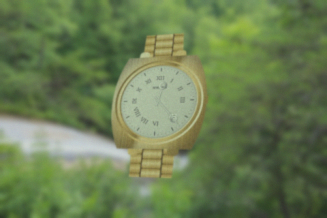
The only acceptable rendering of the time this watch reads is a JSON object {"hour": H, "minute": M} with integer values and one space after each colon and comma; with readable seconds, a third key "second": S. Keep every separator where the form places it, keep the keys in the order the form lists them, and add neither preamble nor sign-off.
{"hour": 12, "minute": 23}
